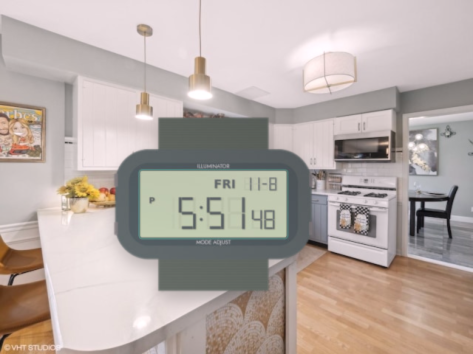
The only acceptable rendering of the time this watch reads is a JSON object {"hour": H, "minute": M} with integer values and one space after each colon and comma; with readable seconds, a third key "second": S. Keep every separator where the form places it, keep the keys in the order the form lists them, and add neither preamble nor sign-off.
{"hour": 5, "minute": 51, "second": 48}
